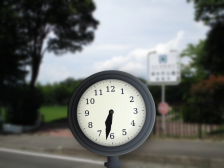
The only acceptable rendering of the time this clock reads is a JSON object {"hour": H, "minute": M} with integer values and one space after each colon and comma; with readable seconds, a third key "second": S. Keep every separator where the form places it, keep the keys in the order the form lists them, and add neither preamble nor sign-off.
{"hour": 6, "minute": 32}
